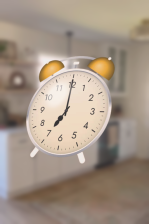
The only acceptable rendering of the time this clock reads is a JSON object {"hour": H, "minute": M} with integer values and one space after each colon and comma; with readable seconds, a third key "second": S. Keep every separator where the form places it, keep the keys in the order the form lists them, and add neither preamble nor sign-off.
{"hour": 7, "minute": 0}
